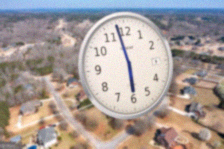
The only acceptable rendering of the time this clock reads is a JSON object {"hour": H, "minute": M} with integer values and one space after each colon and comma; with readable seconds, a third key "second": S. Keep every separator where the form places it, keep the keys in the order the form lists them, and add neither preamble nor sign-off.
{"hour": 5, "minute": 58}
